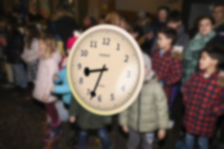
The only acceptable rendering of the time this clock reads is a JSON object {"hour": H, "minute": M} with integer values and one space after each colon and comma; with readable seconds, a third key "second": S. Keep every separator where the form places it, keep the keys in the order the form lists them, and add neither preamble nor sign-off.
{"hour": 8, "minute": 33}
